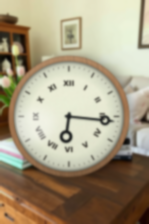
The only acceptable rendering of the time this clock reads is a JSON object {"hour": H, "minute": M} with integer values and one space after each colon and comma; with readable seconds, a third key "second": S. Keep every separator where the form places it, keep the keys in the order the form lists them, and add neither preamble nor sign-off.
{"hour": 6, "minute": 16}
